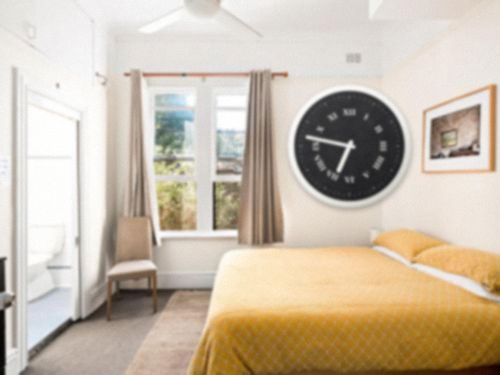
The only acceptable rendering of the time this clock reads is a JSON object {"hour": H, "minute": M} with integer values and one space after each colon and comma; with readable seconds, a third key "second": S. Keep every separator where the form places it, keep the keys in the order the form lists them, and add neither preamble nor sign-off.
{"hour": 6, "minute": 47}
